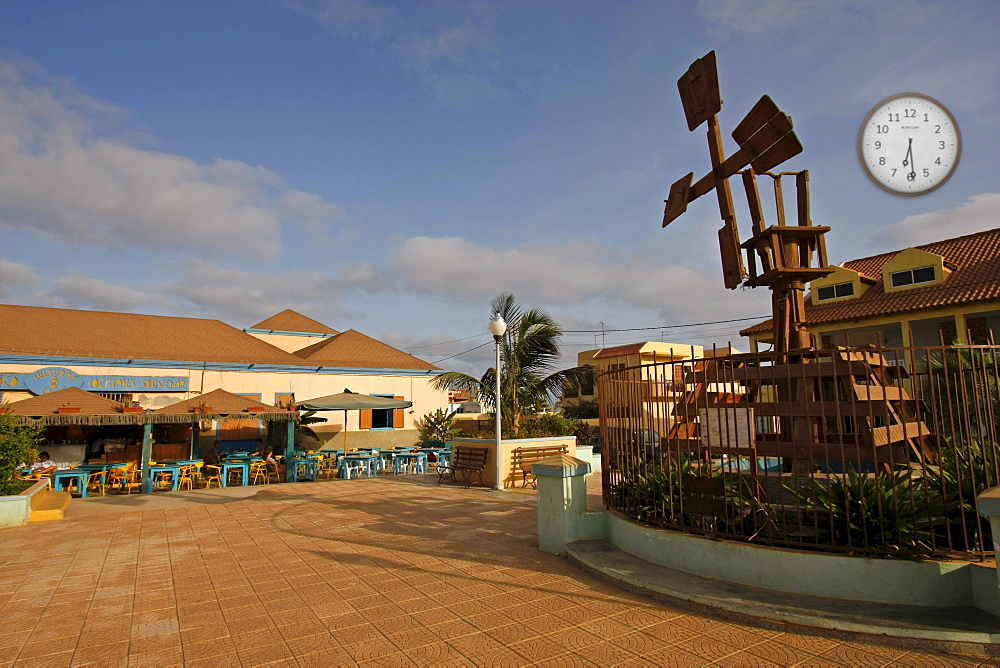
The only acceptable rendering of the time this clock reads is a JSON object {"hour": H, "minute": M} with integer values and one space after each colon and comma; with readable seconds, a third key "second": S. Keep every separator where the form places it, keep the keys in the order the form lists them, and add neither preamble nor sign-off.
{"hour": 6, "minute": 29}
